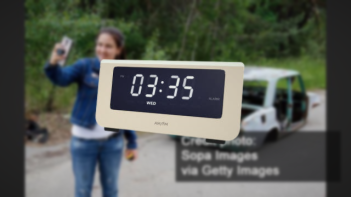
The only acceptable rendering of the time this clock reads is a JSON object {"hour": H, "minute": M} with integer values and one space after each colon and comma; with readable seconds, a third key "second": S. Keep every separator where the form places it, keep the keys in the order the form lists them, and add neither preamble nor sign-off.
{"hour": 3, "minute": 35}
